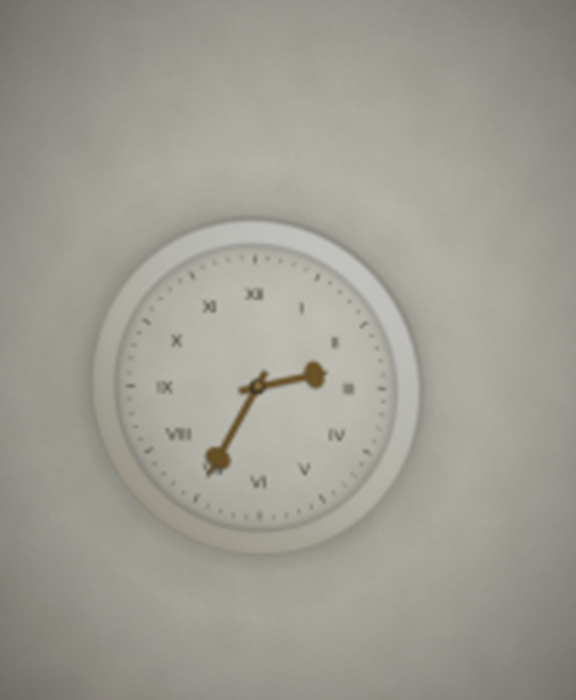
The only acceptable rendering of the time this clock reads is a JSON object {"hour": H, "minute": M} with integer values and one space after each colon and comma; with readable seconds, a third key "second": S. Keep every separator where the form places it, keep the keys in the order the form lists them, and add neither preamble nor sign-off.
{"hour": 2, "minute": 35}
